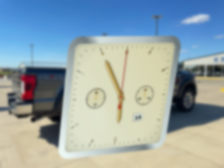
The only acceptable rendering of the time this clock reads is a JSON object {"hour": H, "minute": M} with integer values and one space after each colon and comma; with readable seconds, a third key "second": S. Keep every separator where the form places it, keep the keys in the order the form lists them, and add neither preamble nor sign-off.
{"hour": 5, "minute": 55}
